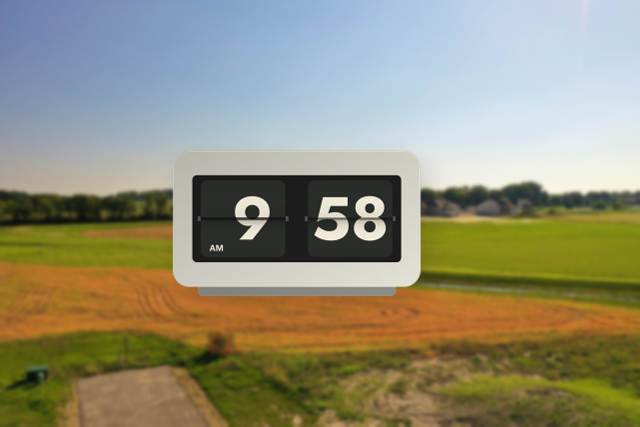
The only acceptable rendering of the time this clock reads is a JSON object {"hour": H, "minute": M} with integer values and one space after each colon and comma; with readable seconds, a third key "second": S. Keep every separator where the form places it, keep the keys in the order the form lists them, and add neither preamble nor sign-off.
{"hour": 9, "minute": 58}
